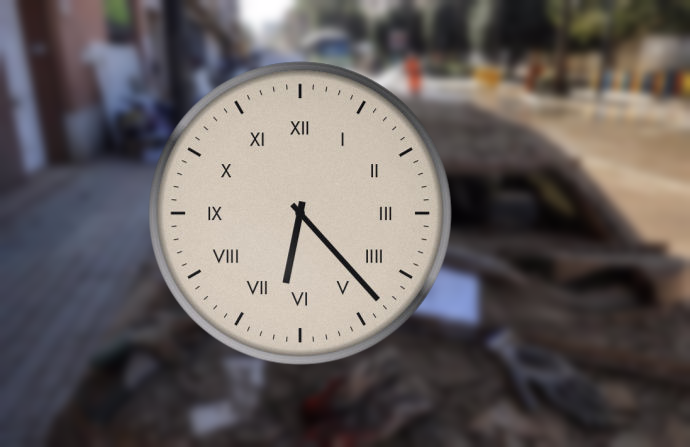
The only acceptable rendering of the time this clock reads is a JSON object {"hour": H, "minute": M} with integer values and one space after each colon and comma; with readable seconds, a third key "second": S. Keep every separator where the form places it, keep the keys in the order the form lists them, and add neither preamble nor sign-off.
{"hour": 6, "minute": 23}
